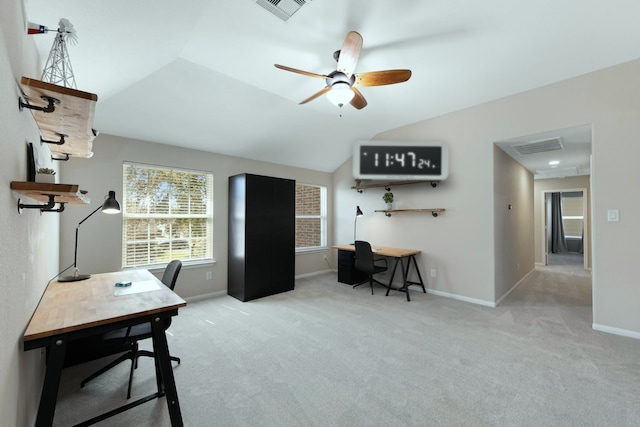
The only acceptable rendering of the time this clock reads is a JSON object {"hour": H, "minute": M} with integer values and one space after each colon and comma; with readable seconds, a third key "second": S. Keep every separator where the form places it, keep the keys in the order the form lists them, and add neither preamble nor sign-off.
{"hour": 11, "minute": 47}
